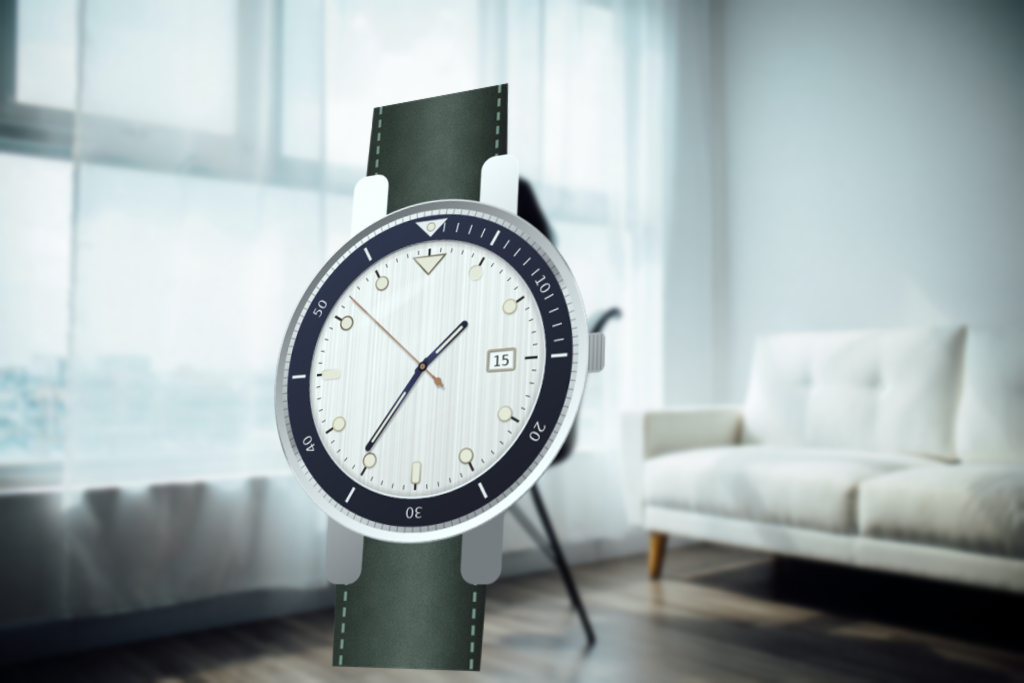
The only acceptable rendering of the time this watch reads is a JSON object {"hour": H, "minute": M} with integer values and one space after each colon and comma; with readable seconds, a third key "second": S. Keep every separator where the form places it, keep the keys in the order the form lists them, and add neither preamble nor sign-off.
{"hour": 1, "minute": 35, "second": 52}
